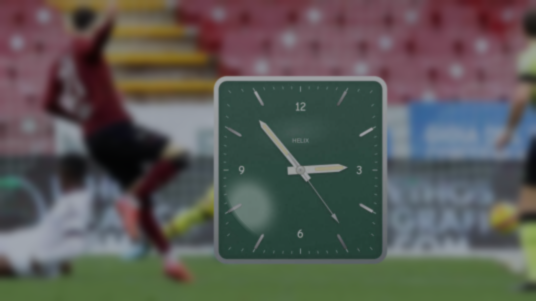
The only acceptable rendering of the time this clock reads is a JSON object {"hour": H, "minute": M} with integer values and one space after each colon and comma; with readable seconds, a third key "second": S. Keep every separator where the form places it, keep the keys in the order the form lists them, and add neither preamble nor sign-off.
{"hour": 2, "minute": 53, "second": 24}
